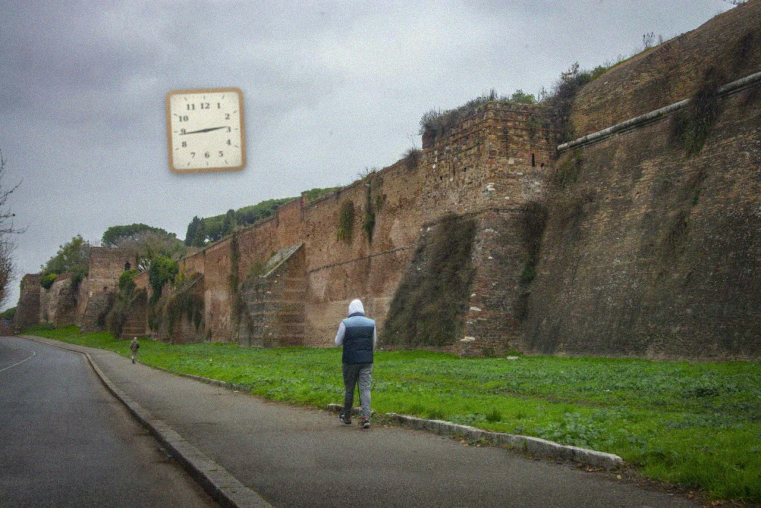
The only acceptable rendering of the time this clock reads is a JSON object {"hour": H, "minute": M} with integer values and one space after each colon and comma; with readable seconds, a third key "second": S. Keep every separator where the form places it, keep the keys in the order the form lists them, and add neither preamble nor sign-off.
{"hour": 2, "minute": 44}
